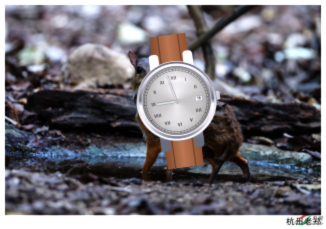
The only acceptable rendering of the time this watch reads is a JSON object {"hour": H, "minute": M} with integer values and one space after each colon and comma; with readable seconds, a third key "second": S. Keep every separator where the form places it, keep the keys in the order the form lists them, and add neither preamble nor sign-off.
{"hour": 8, "minute": 58}
